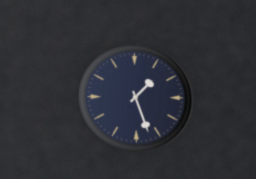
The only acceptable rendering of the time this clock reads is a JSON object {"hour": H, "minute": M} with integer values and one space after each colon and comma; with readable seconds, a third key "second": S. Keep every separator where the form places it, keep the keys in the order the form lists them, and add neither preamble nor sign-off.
{"hour": 1, "minute": 27}
